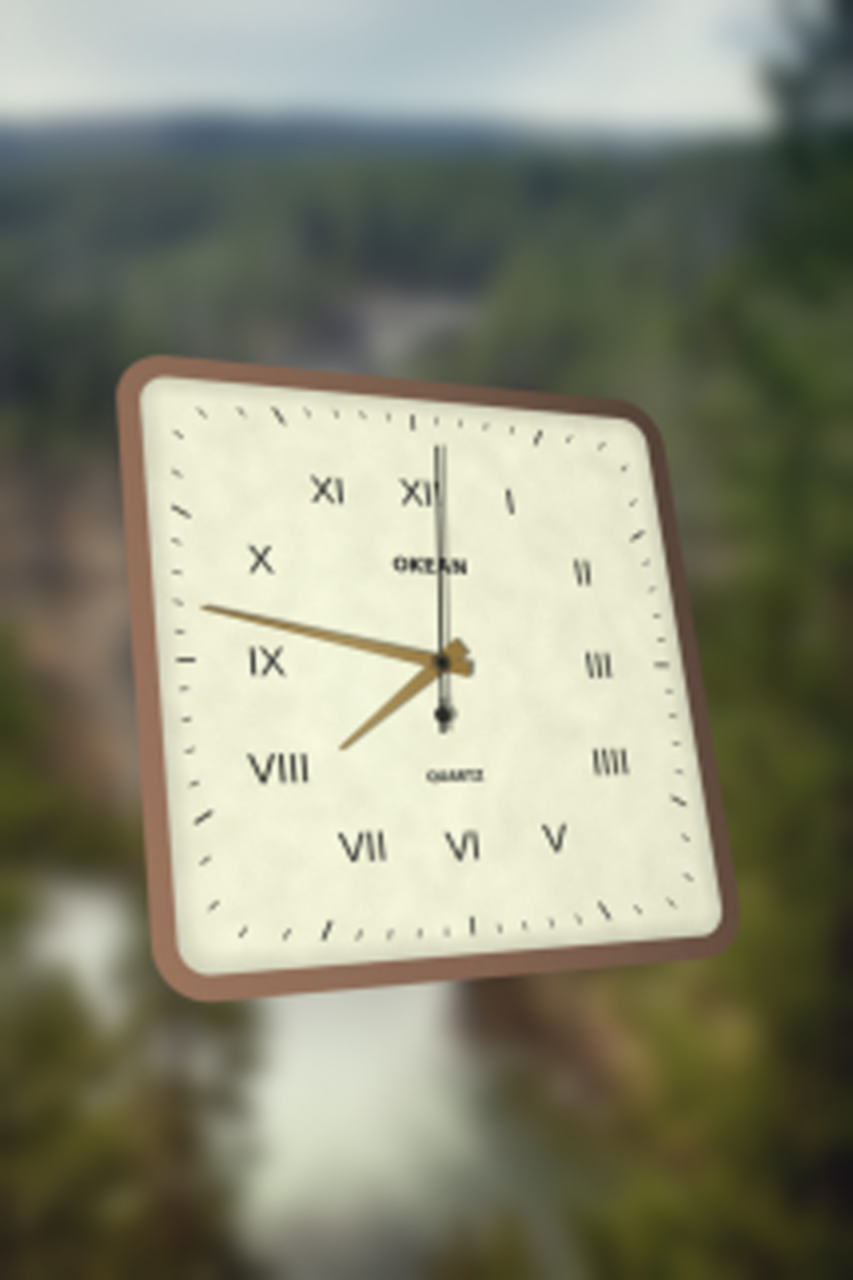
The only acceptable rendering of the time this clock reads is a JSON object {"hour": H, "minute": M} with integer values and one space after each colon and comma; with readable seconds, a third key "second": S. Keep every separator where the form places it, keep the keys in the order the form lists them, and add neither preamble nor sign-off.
{"hour": 7, "minute": 47, "second": 1}
